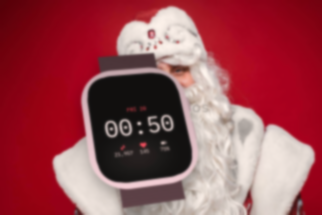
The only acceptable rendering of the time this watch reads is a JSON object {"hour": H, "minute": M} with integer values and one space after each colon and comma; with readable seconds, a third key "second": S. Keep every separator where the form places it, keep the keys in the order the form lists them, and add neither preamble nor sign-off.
{"hour": 0, "minute": 50}
